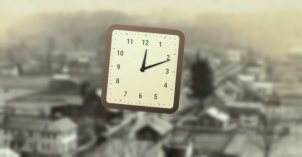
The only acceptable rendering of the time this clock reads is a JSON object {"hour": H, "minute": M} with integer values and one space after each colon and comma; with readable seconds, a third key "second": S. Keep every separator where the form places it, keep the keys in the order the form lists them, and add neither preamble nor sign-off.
{"hour": 12, "minute": 11}
